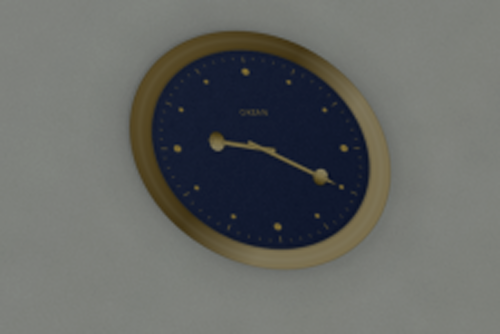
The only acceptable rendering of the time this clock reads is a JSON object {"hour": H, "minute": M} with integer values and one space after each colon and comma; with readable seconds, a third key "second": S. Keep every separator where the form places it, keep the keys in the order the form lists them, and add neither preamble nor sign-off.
{"hour": 9, "minute": 20}
